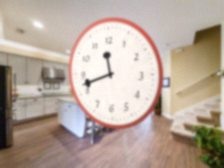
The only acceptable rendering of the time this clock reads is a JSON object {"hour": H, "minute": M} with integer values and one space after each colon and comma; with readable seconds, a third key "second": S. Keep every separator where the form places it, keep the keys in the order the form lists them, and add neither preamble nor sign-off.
{"hour": 11, "minute": 42}
